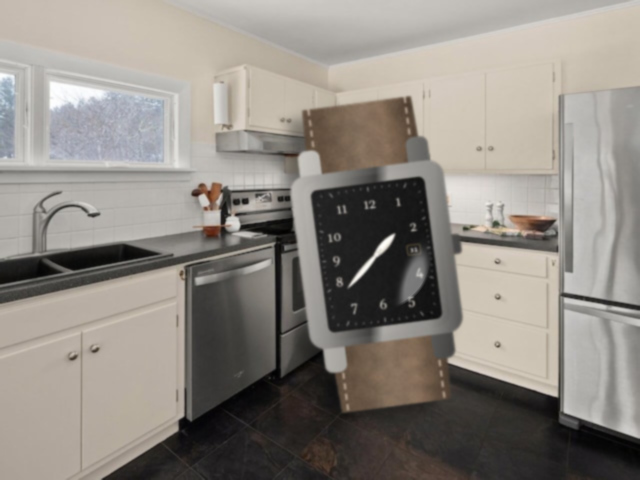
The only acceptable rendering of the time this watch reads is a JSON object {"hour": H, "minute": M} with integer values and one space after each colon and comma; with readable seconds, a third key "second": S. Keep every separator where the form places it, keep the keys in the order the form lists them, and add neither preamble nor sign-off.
{"hour": 1, "minute": 38}
